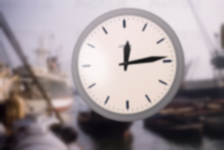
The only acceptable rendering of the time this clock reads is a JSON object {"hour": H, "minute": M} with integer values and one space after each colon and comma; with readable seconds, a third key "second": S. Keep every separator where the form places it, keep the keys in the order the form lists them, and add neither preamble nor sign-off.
{"hour": 12, "minute": 14}
